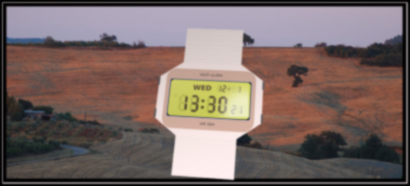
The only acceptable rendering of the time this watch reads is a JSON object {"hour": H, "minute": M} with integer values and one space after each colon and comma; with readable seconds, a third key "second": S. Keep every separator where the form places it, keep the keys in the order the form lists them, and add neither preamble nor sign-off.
{"hour": 13, "minute": 30}
